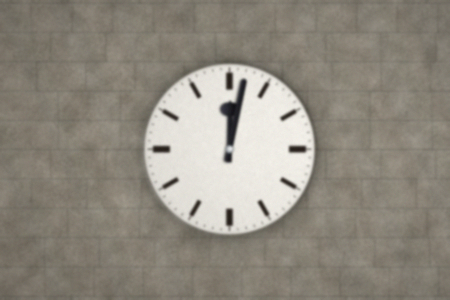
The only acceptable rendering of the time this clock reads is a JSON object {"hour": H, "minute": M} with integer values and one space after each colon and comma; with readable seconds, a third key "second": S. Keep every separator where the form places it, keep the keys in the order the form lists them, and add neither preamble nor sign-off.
{"hour": 12, "minute": 2}
